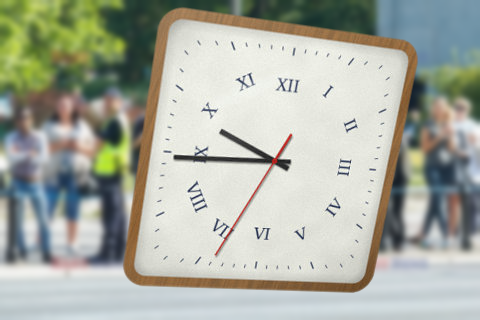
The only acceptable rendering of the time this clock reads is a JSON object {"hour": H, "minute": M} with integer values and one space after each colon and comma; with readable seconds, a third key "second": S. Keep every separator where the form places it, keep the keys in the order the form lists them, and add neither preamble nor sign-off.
{"hour": 9, "minute": 44, "second": 34}
